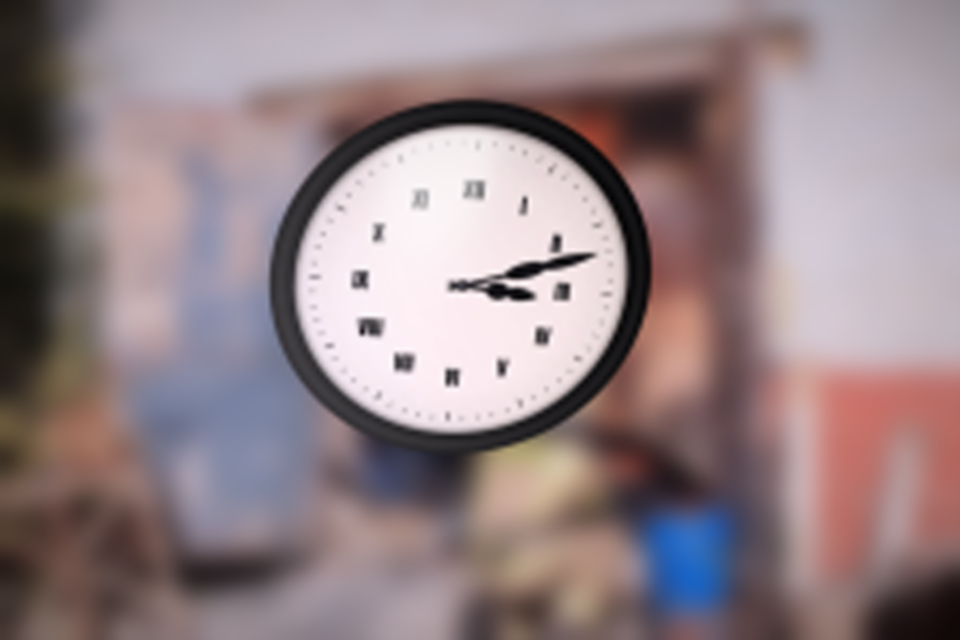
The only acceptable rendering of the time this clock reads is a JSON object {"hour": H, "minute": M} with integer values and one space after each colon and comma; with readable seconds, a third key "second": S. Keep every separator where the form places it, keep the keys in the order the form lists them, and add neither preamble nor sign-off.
{"hour": 3, "minute": 12}
